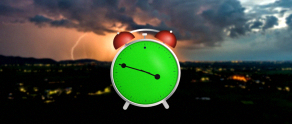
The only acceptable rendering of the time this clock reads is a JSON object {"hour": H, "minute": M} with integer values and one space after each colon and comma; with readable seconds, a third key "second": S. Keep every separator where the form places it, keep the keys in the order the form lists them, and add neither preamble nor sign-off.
{"hour": 3, "minute": 48}
